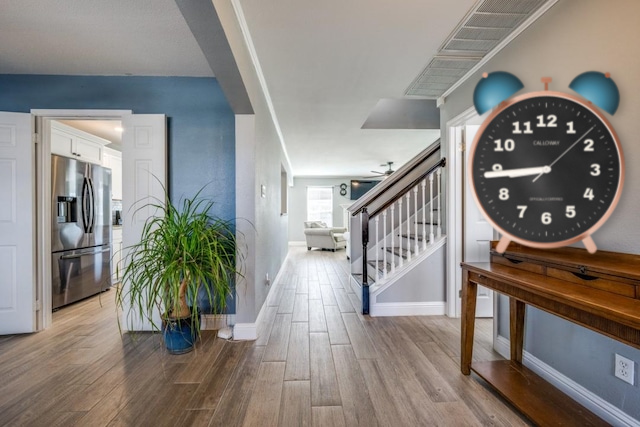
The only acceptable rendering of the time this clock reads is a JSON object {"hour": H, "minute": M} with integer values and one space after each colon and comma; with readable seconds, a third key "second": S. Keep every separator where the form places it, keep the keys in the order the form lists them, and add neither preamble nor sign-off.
{"hour": 8, "minute": 44, "second": 8}
